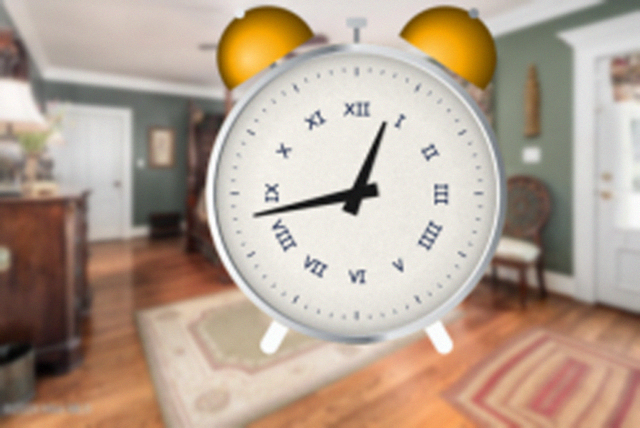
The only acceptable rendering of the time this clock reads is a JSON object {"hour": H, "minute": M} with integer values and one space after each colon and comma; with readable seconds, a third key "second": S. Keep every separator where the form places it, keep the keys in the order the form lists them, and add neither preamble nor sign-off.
{"hour": 12, "minute": 43}
